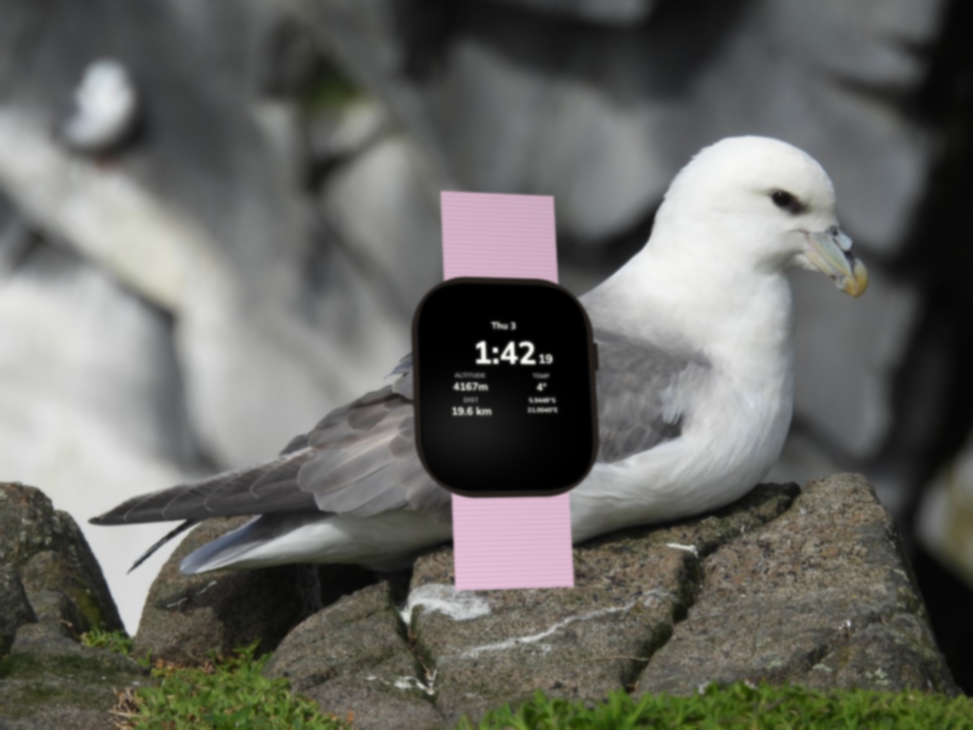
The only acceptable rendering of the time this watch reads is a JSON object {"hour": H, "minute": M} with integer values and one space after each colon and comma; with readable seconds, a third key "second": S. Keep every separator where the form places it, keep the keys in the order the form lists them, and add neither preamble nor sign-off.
{"hour": 1, "minute": 42, "second": 19}
